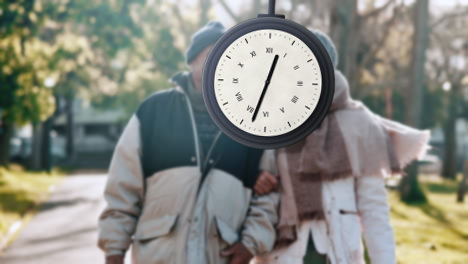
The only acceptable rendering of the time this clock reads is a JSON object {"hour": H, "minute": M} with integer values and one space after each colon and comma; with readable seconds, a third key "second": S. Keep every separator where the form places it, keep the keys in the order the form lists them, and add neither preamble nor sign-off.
{"hour": 12, "minute": 33}
